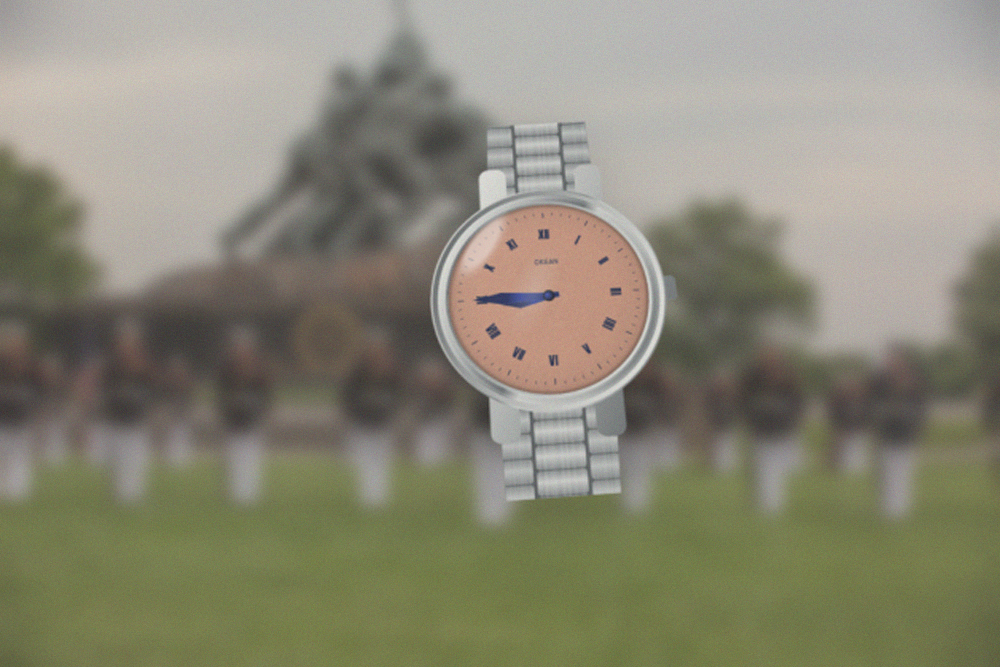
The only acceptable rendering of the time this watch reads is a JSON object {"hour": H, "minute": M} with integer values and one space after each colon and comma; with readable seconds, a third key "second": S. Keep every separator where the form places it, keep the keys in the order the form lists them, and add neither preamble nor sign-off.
{"hour": 8, "minute": 45}
